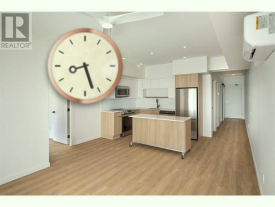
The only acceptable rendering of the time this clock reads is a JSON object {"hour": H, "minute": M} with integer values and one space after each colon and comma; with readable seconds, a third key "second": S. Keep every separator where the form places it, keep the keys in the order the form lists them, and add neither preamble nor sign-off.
{"hour": 8, "minute": 27}
